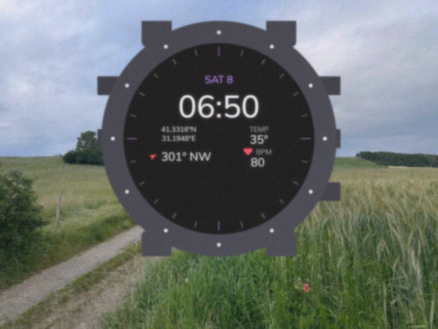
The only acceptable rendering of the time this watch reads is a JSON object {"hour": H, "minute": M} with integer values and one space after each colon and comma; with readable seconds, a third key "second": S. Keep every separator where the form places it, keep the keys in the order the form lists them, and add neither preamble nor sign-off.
{"hour": 6, "minute": 50}
